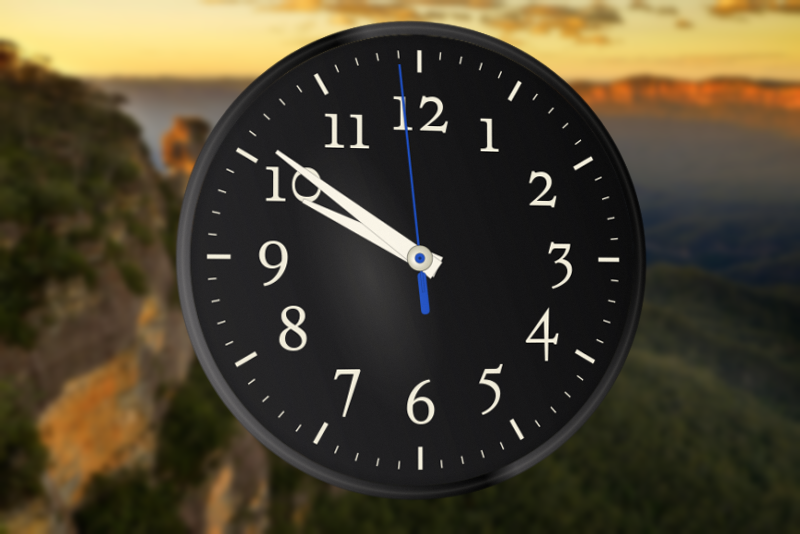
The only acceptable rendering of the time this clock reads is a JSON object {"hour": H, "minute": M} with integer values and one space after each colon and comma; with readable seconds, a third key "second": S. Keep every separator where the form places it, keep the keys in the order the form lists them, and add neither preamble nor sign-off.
{"hour": 9, "minute": 50, "second": 59}
